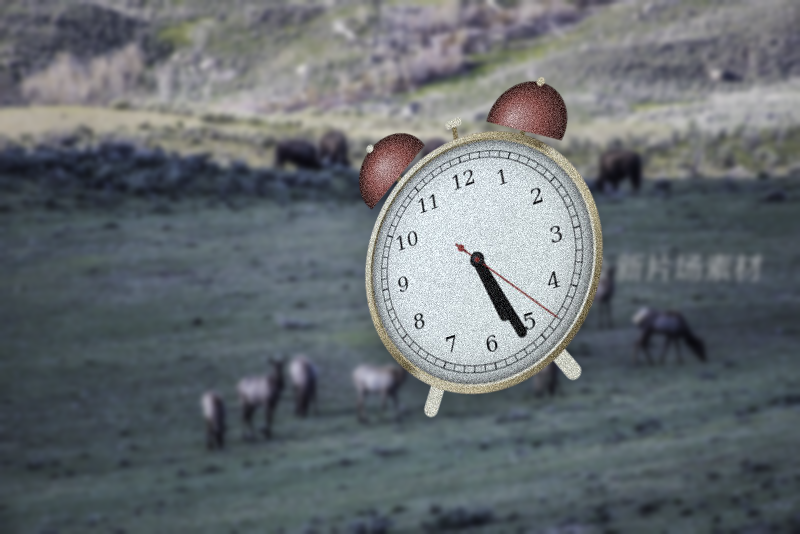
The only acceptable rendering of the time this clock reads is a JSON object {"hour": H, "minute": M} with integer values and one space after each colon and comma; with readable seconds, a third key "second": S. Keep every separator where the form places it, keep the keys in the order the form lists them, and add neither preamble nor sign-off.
{"hour": 5, "minute": 26, "second": 23}
